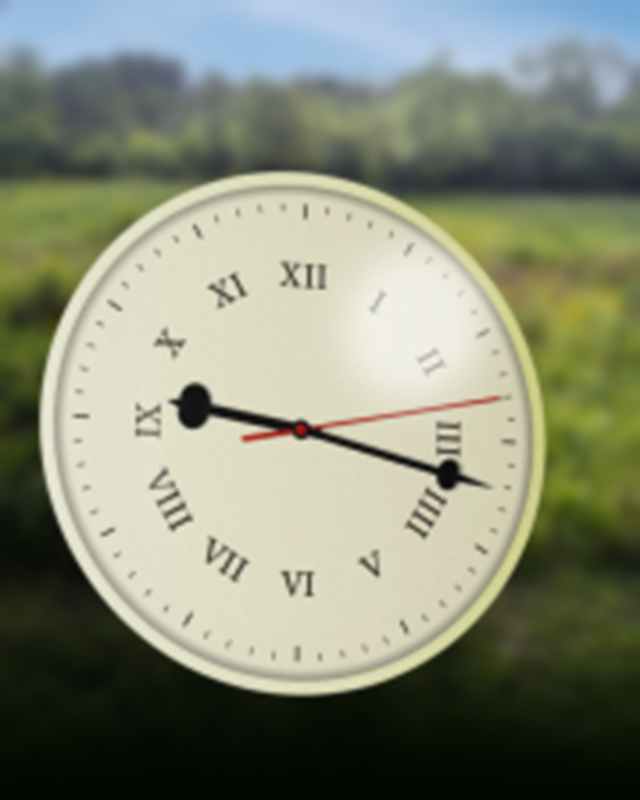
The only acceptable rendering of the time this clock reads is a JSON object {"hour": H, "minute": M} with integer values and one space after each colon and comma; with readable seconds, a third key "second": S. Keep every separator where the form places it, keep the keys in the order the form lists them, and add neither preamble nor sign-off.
{"hour": 9, "minute": 17, "second": 13}
